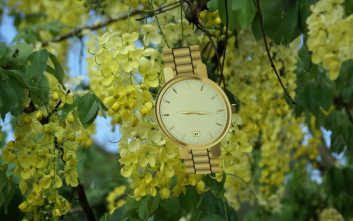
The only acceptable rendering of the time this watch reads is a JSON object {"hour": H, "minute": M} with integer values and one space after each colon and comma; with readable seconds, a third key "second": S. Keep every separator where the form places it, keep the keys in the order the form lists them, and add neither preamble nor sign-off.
{"hour": 9, "minute": 16}
